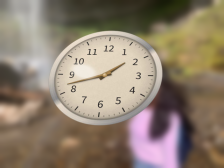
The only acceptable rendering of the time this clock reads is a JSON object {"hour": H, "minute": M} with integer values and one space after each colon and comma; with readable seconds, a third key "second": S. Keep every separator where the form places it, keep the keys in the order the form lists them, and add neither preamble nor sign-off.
{"hour": 1, "minute": 42}
